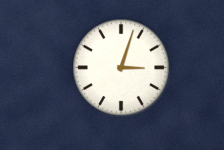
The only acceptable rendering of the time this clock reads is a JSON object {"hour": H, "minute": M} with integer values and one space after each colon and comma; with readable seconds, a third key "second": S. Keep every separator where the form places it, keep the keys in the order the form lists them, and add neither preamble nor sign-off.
{"hour": 3, "minute": 3}
